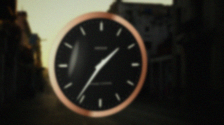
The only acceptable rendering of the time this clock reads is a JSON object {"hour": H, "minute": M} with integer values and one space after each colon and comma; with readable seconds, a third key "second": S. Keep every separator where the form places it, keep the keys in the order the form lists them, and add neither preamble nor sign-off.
{"hour": 1, "minute": 36}
